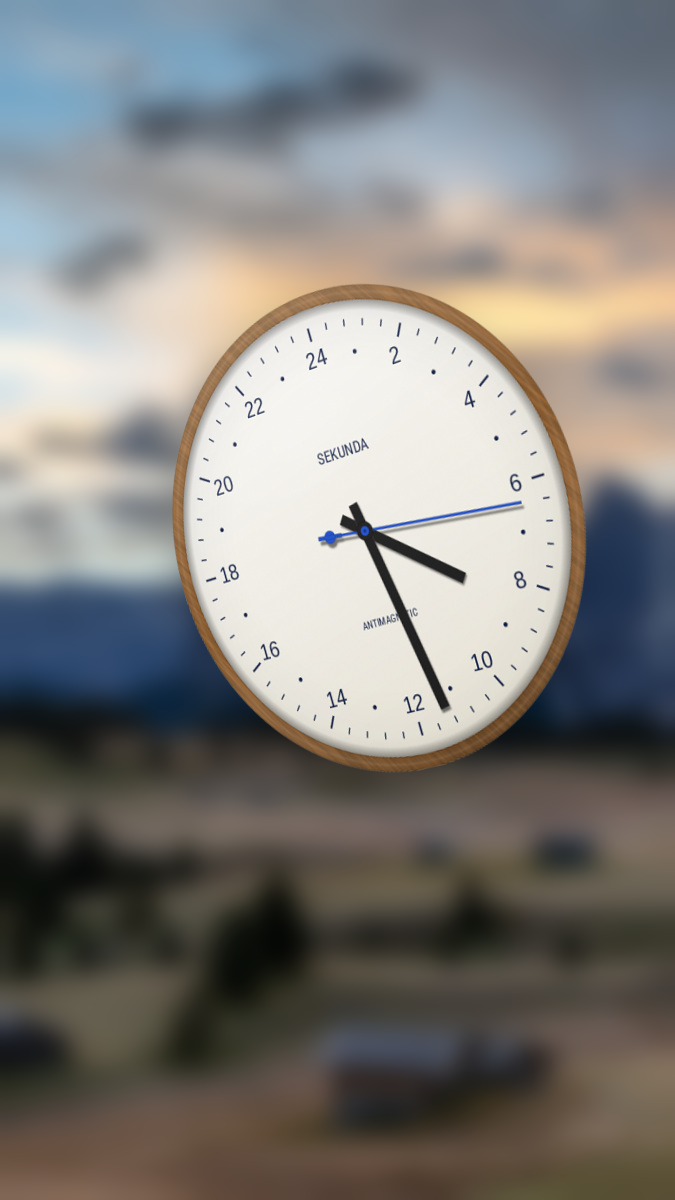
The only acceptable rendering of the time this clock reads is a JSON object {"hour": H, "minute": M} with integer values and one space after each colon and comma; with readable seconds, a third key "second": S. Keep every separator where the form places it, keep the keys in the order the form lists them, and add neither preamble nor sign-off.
{"hour": 8, "minute": 28, "second": 16}
